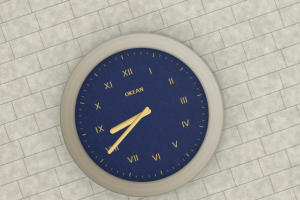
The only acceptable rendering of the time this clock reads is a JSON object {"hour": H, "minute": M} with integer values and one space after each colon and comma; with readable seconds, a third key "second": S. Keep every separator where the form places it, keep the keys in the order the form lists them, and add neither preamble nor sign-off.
{"hour": 8, "minute": 40}
